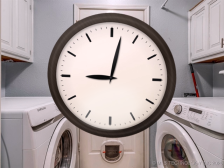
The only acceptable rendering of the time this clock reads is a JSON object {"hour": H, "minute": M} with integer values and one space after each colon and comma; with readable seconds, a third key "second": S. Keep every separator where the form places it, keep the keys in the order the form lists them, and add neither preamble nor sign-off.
{"hour": 9, "minute": 2}
